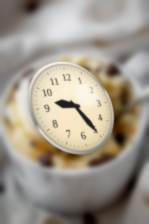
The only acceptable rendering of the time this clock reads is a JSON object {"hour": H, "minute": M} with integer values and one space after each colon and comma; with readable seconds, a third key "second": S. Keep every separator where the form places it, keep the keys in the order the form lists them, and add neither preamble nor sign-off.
{"hour": 9, "minute": 25}
